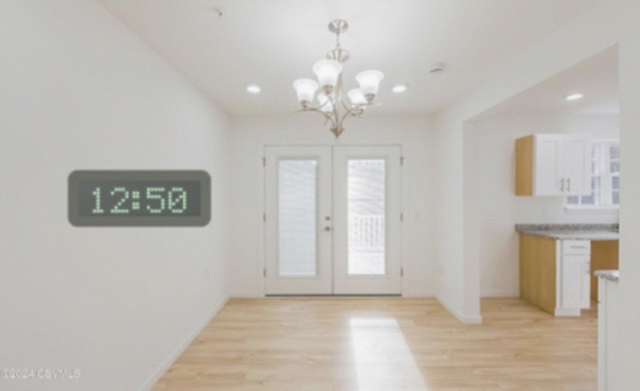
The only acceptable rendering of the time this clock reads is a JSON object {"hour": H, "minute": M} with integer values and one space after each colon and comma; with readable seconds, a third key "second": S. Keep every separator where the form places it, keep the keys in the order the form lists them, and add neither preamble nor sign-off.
{"hour": 12, "minute": 50}
